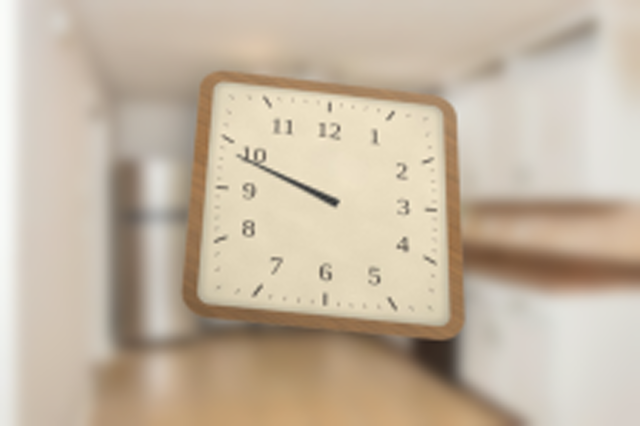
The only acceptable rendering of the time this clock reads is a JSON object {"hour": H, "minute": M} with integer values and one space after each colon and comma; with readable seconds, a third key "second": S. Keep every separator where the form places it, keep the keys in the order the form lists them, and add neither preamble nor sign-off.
{"hour": 9, "minute": 49}
